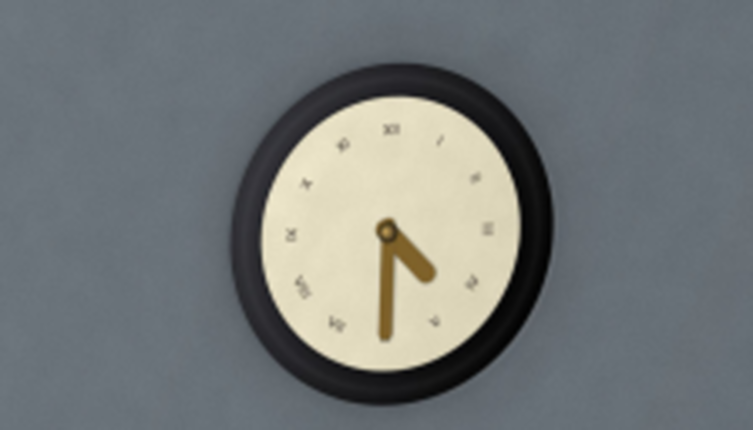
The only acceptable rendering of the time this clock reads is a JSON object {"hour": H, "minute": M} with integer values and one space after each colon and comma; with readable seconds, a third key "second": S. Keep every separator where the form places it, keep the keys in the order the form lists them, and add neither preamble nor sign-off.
{"hour": 4, "minute": 30}
